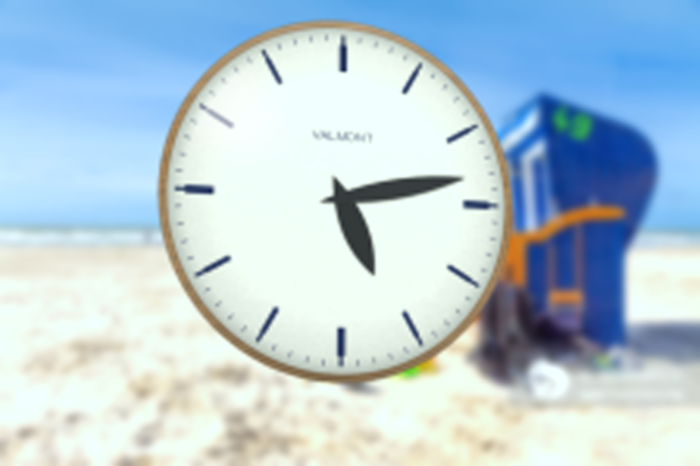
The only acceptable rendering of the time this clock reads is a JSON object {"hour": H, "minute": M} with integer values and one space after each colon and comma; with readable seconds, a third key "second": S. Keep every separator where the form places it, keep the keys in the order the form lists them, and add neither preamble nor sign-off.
{"hour": 5, "minute": 13}
